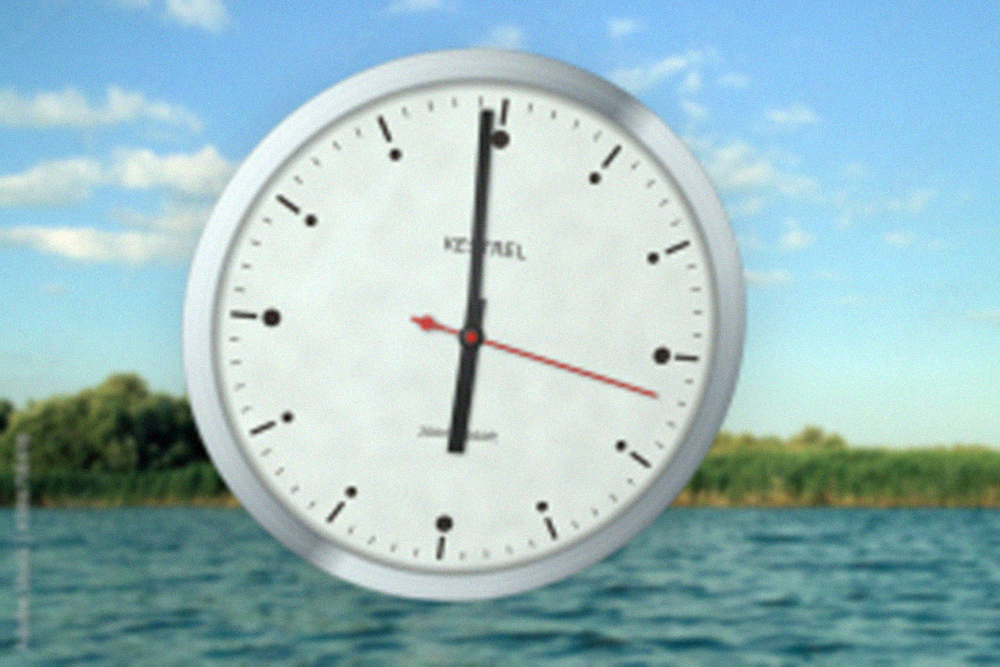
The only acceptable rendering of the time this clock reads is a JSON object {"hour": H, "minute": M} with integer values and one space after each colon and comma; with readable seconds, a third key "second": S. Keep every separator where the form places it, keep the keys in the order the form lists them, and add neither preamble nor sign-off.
{"hour": 5, "minute": 59, "second": 17}
